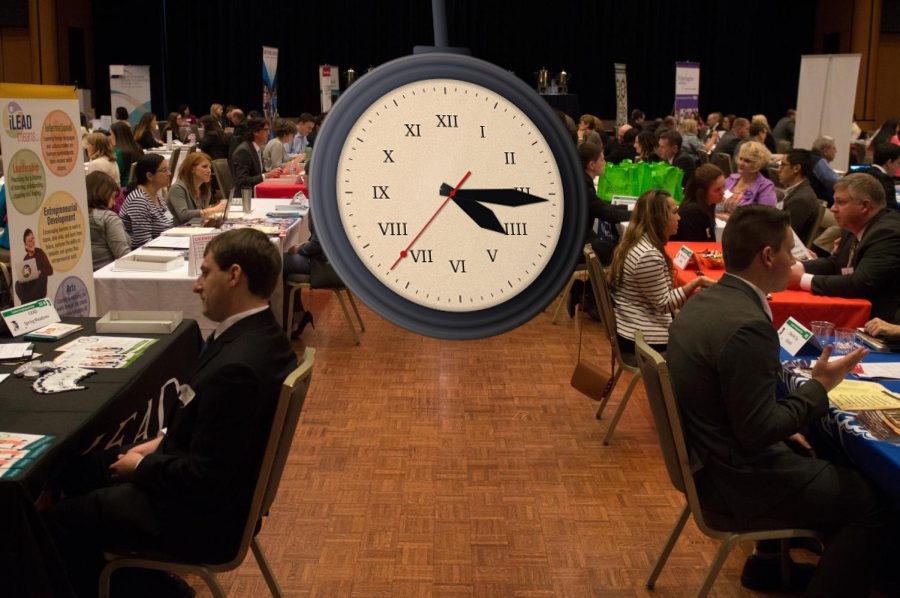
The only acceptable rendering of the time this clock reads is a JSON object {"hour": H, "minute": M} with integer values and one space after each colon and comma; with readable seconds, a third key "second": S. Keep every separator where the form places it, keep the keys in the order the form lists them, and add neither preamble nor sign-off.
{"hour": 4, "minute": 15, "second": 37}
